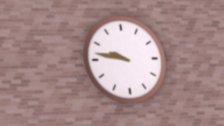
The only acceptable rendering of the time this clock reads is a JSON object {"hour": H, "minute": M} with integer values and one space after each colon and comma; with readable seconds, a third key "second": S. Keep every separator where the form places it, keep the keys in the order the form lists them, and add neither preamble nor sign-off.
{"hour": 9, "minute": 47}
